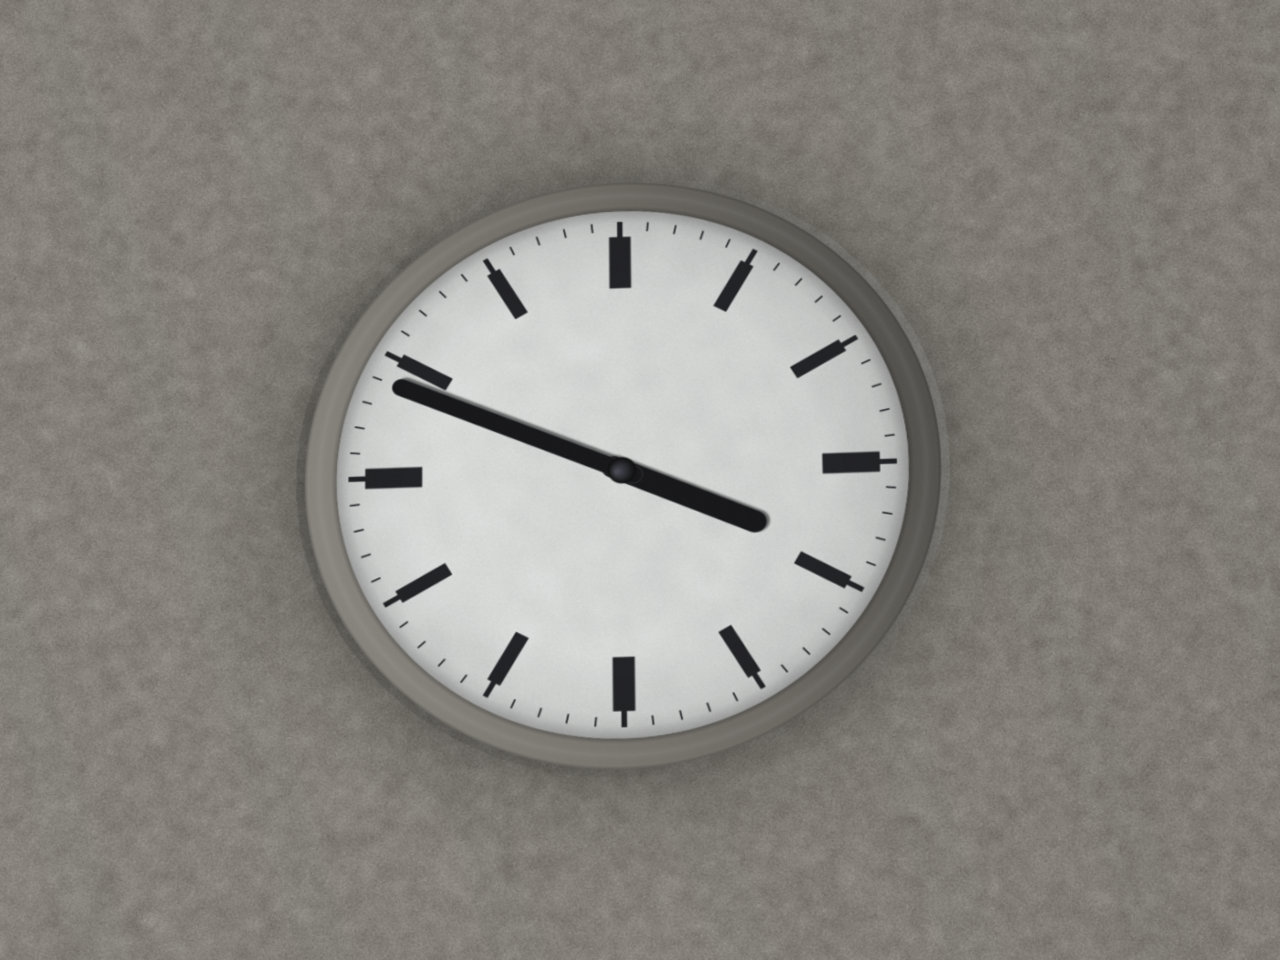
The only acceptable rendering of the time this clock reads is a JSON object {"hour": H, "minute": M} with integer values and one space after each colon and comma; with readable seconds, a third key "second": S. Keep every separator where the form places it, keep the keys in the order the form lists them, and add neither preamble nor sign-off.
{"hour": 3, "minute": 49}
